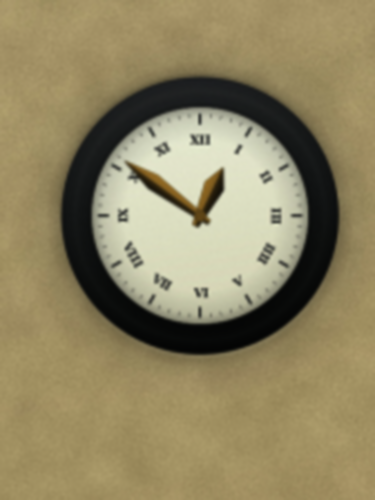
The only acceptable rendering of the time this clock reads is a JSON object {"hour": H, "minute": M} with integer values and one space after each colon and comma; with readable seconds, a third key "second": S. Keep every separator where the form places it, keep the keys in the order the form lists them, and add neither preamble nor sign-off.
{"hour": 12, "minute": 51}
